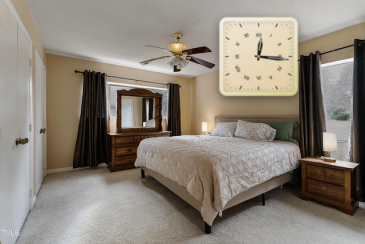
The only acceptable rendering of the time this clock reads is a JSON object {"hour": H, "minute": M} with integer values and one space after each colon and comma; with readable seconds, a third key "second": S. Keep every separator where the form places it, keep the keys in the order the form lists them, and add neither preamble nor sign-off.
{"hour": 12, "minute": 16}
